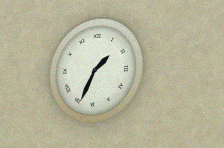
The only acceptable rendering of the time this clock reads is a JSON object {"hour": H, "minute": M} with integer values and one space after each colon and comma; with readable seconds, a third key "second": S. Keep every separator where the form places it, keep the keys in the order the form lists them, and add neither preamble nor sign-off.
{"hour": 1, "minute": 34}
